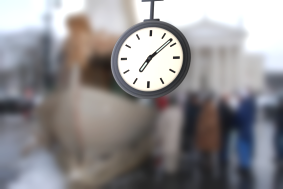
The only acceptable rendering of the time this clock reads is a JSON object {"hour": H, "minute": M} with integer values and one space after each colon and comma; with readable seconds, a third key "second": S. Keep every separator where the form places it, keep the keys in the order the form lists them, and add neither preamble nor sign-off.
{"hour": 7, "minute": 8}
